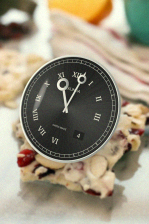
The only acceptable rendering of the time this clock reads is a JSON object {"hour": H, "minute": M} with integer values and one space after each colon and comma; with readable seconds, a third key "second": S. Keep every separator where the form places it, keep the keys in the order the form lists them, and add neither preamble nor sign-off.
{"hour": 11, "minute": 2}
